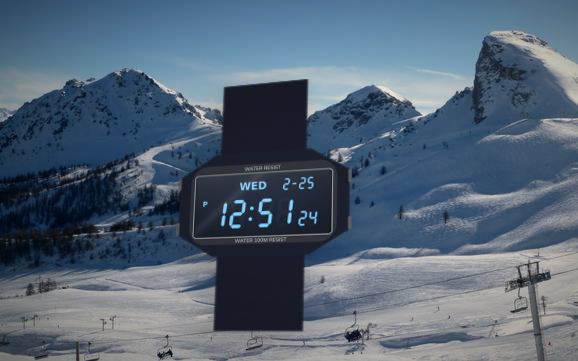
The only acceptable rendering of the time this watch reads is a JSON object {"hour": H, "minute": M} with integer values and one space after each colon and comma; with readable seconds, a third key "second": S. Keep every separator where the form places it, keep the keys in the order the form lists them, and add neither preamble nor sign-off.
{"hour": 12, "minute": 51, "second": 24}
